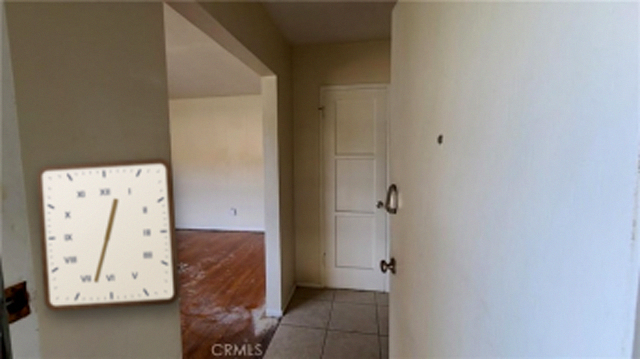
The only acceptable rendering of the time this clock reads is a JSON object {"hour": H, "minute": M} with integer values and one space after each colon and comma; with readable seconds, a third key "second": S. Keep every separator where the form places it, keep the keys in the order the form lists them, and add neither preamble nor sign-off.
{"hour": 12, "minute": 33}
